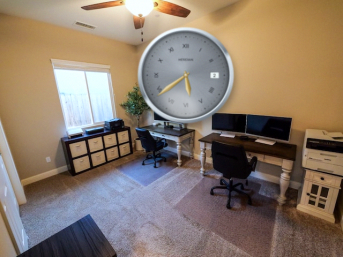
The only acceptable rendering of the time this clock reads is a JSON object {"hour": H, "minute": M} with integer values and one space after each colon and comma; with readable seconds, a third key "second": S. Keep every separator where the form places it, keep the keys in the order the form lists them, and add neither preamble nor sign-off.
{"hour": 5, "minute": 39}
